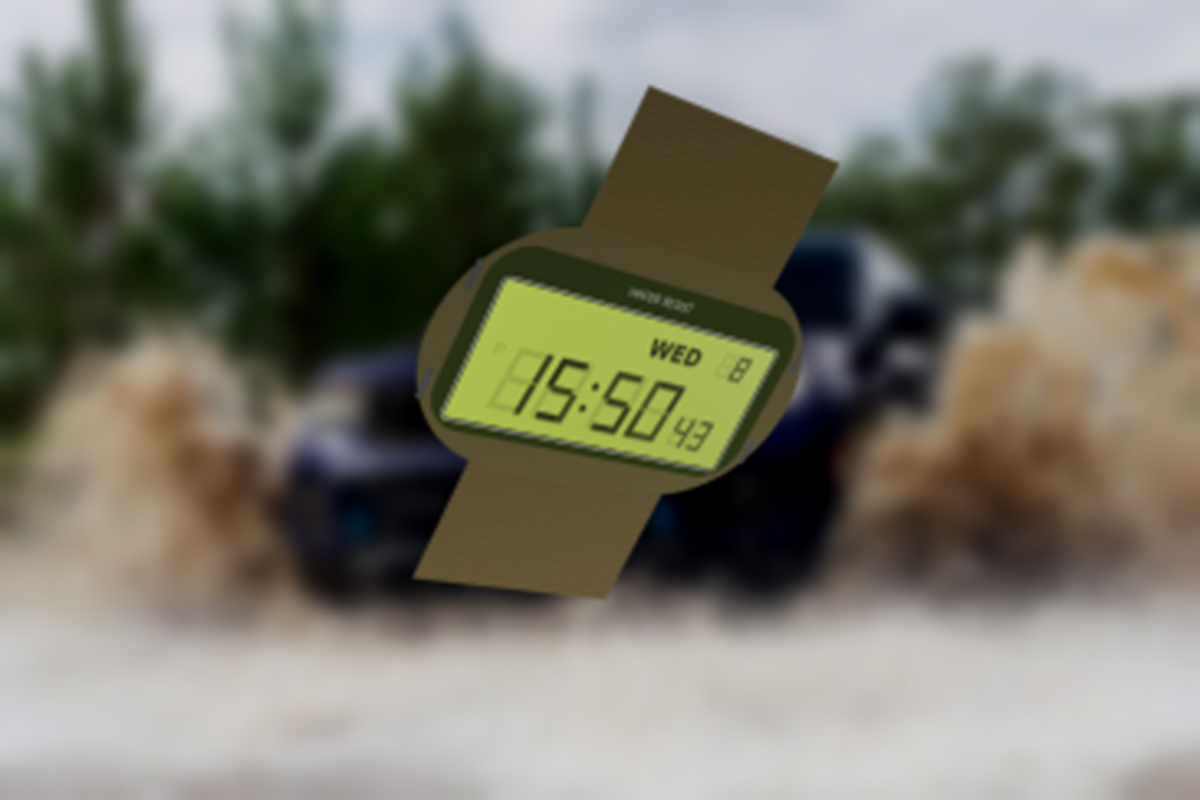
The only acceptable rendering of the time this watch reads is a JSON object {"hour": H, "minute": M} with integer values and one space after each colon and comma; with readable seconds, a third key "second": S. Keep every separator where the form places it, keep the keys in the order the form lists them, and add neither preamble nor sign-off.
{"hour": 15, "minute": 50, "second": 43}
